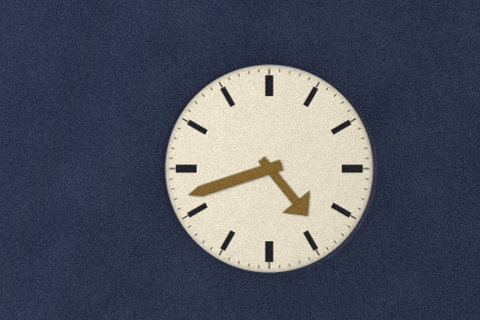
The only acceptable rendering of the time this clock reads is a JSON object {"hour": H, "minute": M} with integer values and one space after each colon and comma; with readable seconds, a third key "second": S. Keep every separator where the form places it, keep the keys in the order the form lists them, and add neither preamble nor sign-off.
{"hour": 4, "minute": 42}
